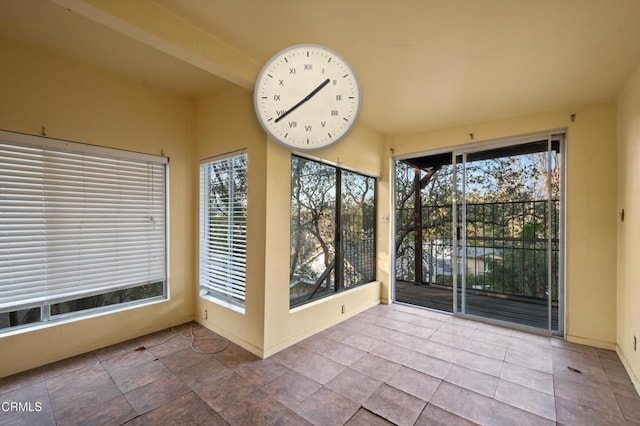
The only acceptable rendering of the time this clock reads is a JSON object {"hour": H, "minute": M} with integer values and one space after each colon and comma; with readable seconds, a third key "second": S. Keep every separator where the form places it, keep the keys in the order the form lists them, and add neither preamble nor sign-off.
{"hour": 1, "minute": 39}
